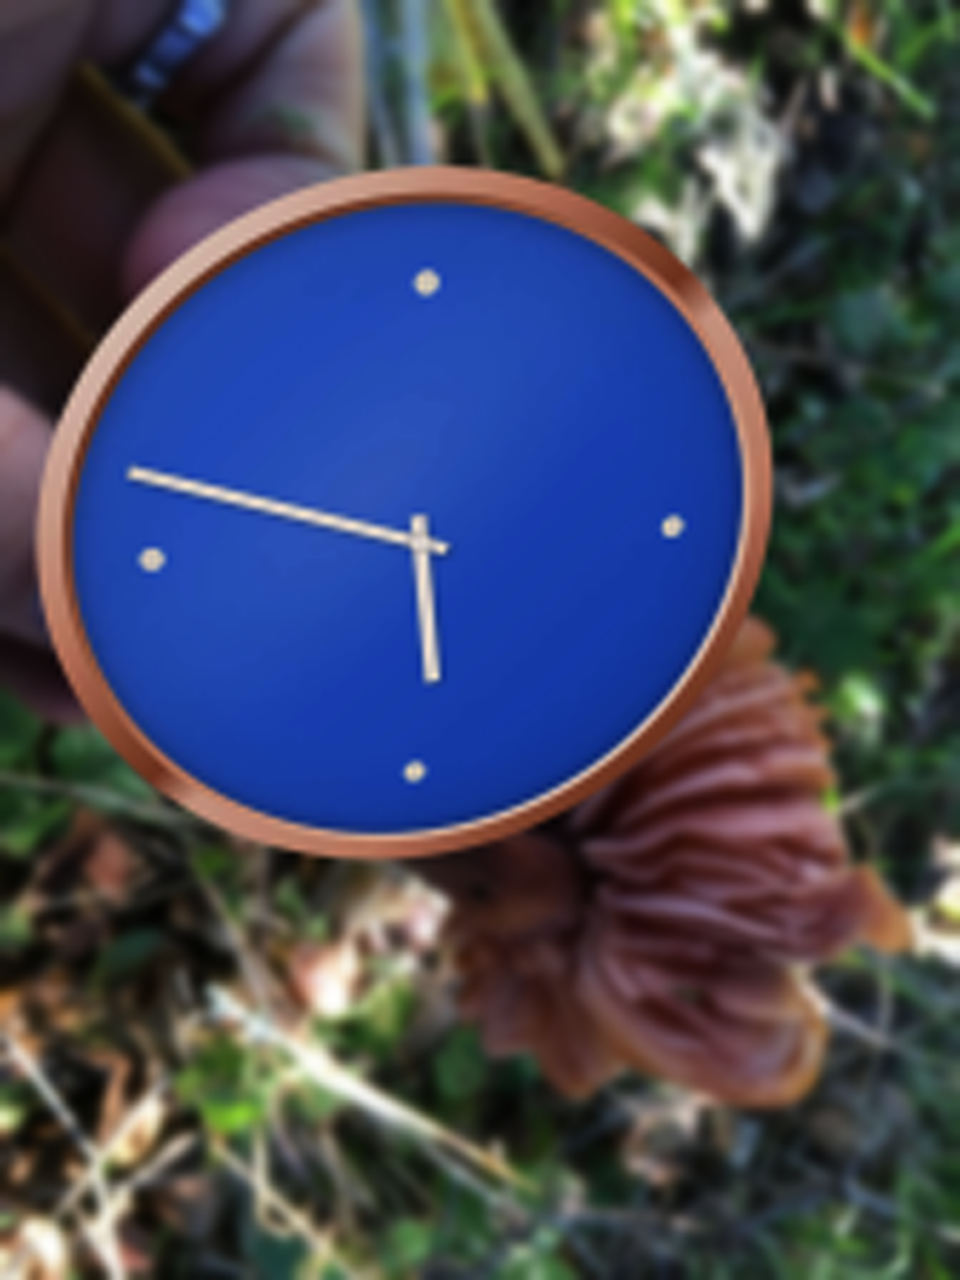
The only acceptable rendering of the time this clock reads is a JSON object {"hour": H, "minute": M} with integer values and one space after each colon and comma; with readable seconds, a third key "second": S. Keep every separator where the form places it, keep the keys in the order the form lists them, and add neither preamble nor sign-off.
{"hour": 5, "minute": 48}
